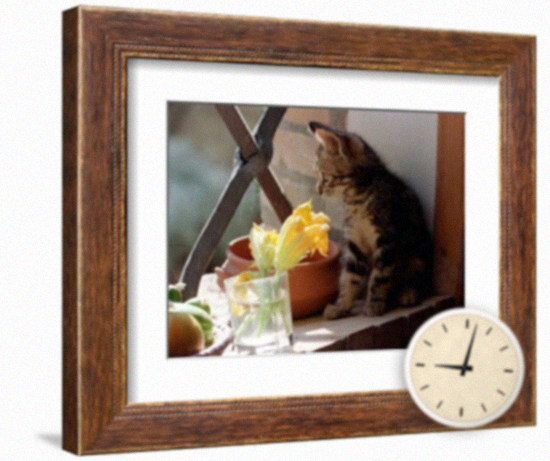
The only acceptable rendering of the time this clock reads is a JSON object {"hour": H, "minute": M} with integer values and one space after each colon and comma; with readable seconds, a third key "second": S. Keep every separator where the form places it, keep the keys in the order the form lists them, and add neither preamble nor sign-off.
{"hour": 9, "minute": 2}
